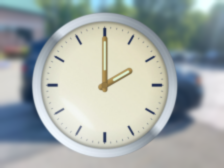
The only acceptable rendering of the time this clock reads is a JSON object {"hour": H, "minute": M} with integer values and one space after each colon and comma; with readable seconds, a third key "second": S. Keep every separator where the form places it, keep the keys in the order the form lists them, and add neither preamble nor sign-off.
{"hour": 2, "minute": 0}
